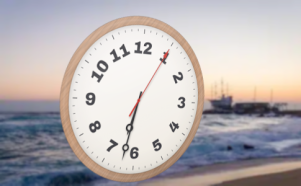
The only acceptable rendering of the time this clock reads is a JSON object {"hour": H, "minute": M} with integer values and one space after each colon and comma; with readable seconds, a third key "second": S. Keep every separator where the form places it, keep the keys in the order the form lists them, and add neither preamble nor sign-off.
{"hour": 6, "minute": 32, "second": 5}
